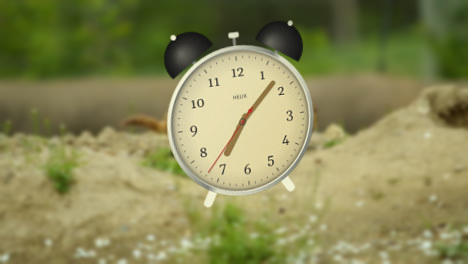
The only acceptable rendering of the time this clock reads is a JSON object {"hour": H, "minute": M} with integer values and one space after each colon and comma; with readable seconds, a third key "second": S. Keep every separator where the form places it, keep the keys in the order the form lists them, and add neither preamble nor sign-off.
{"hour": 7, "minute": 7, "second": 37}
